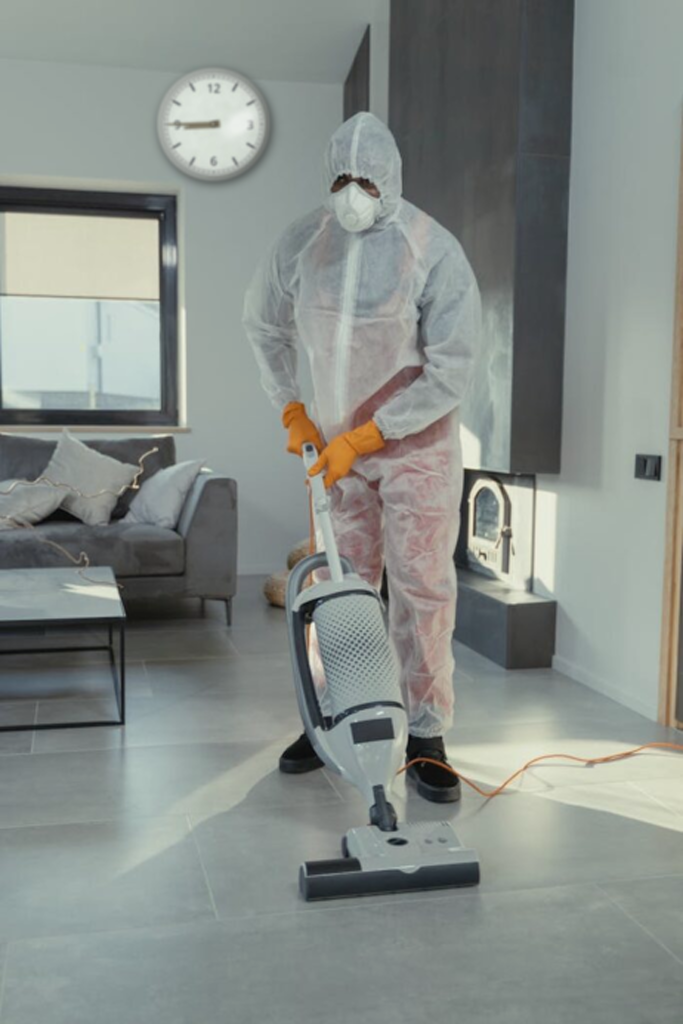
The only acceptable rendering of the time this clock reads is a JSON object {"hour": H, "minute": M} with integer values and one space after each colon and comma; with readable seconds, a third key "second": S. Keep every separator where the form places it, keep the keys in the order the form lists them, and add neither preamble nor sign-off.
{"hour": 8, "minute": 45}
